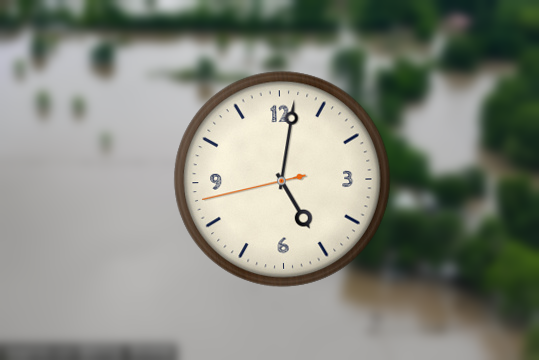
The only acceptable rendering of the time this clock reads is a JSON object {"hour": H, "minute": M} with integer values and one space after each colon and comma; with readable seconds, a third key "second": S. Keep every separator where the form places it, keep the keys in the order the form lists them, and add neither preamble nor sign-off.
{"hour": 5, "minute": 1, "second": 43}
